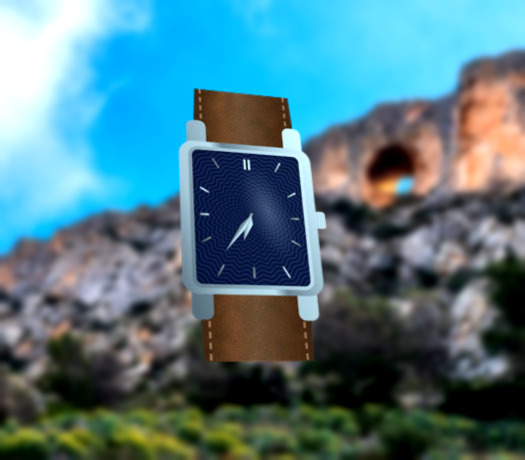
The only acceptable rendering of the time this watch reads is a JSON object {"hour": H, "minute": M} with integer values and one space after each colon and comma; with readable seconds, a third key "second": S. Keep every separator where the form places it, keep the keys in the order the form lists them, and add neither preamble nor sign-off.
{"hour": 6, "minute": 36}
